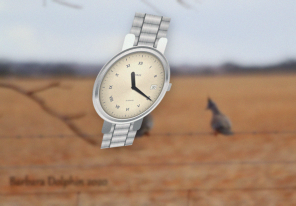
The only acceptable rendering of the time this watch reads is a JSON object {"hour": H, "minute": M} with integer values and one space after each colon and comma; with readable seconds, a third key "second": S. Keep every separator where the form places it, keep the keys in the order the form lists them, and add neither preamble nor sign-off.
{"hour": 11, "minute": 20}
